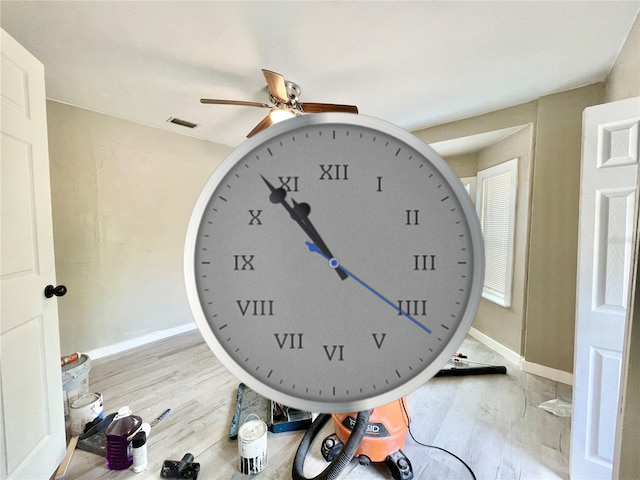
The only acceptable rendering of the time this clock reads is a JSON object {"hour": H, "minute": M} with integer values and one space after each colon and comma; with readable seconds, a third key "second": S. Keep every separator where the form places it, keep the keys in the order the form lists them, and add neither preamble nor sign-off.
{"hour": 10, "minute": 53, "second": 21}
